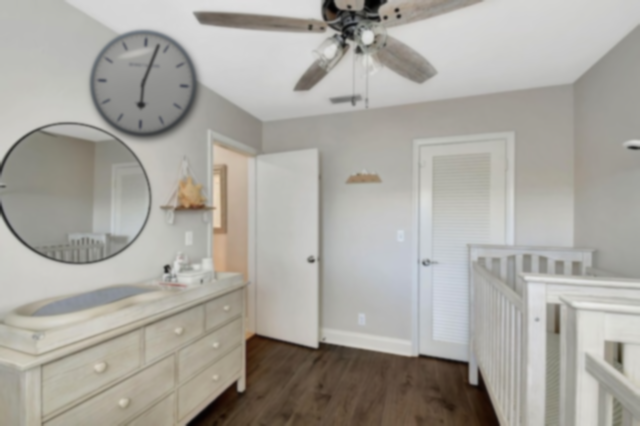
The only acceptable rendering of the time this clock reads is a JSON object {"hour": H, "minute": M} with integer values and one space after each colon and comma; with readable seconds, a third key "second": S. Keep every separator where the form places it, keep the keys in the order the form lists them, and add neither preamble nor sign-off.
{"hour": 6, "minute": 3}
